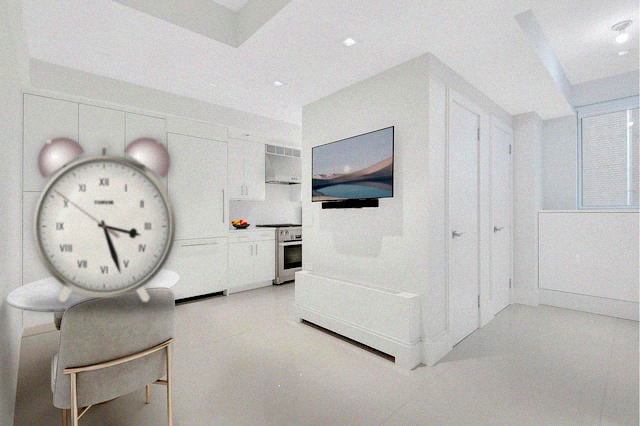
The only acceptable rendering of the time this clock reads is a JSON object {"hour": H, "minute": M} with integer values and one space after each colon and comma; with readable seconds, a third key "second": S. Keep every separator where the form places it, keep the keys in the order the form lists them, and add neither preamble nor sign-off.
{"hour": 3, "minute": 26, "second": 51}
